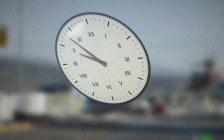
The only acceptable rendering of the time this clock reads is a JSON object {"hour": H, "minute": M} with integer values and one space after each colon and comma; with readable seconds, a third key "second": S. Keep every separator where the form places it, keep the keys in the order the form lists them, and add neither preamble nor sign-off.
{"hour": 9, "minute": 53}
